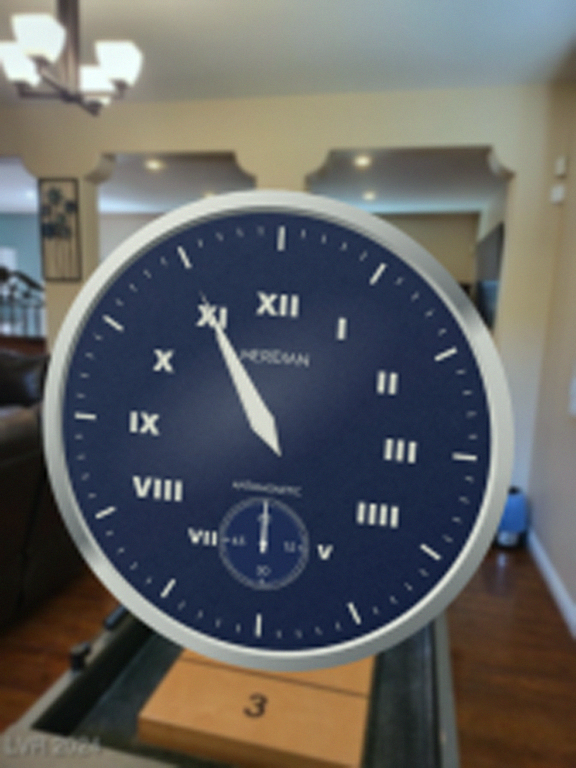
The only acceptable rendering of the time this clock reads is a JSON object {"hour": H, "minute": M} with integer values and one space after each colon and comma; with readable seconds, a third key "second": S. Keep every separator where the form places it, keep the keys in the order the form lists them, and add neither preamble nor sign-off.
{"hour": 10, "minute": 55}
